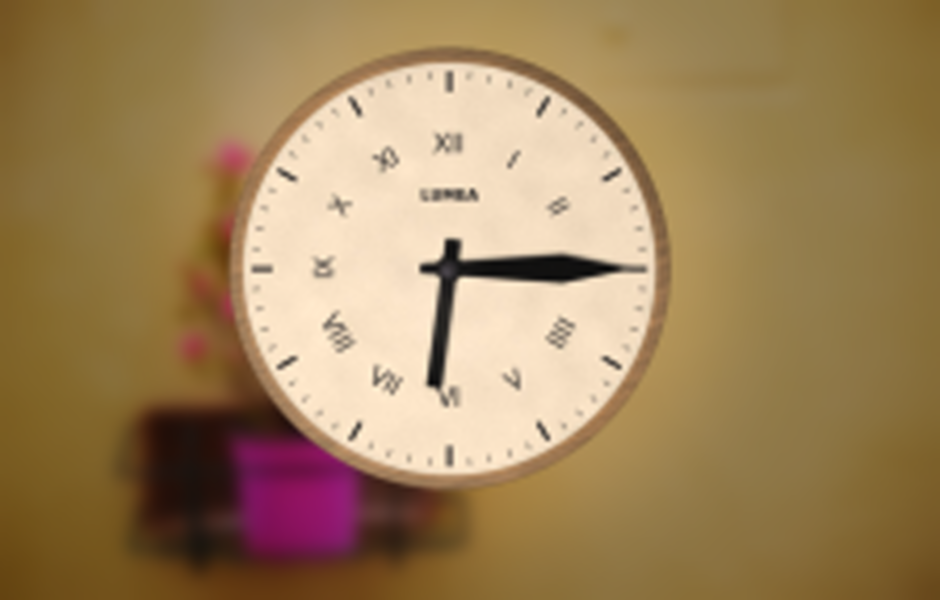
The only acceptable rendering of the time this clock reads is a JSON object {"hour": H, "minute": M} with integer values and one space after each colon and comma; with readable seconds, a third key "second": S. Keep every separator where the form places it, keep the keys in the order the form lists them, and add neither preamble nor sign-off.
{"hour": 6, "minute": 15}
